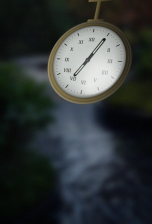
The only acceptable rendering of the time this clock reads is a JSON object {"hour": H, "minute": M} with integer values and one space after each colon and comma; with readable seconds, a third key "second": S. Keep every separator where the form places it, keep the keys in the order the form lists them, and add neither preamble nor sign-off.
{"hour": 7, "minute": 5}
